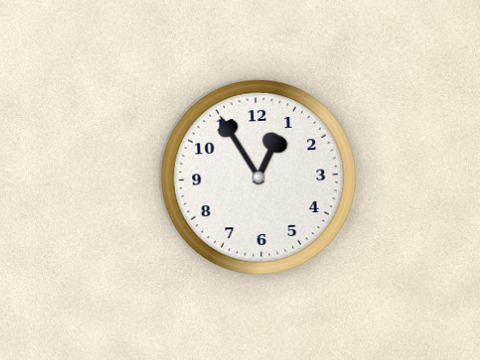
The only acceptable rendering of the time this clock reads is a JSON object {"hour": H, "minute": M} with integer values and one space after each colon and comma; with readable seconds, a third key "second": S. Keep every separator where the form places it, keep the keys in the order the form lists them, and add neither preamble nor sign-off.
{"hour": 12, "minute": 55}
